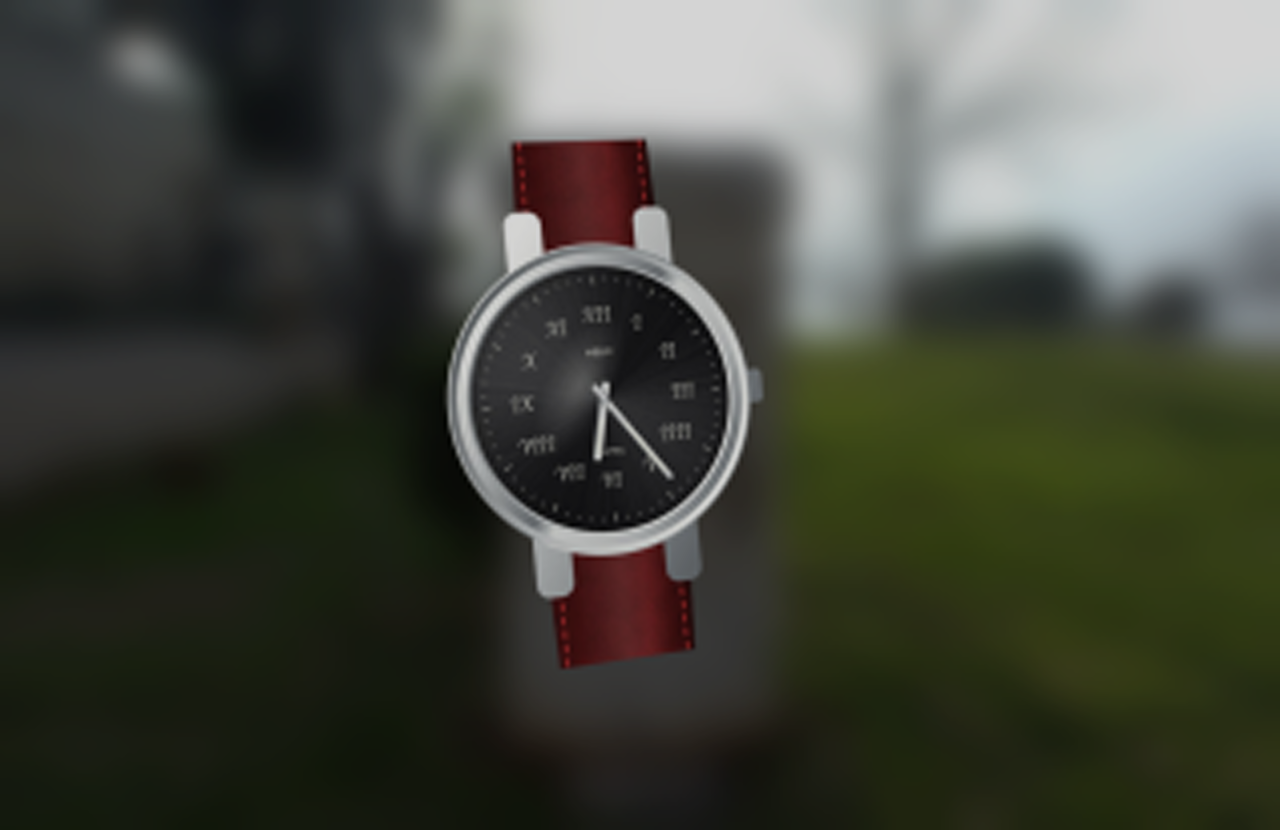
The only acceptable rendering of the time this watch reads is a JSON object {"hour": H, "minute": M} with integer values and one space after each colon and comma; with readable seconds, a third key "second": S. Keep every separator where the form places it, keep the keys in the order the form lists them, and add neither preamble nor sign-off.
{"hour": 6, "minute": 24}
